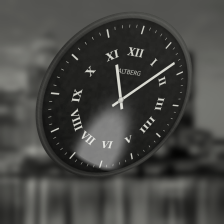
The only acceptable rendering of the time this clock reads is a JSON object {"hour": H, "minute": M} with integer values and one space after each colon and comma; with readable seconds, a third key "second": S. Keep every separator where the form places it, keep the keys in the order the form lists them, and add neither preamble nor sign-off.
{"hour": 11, "minute": 8}
